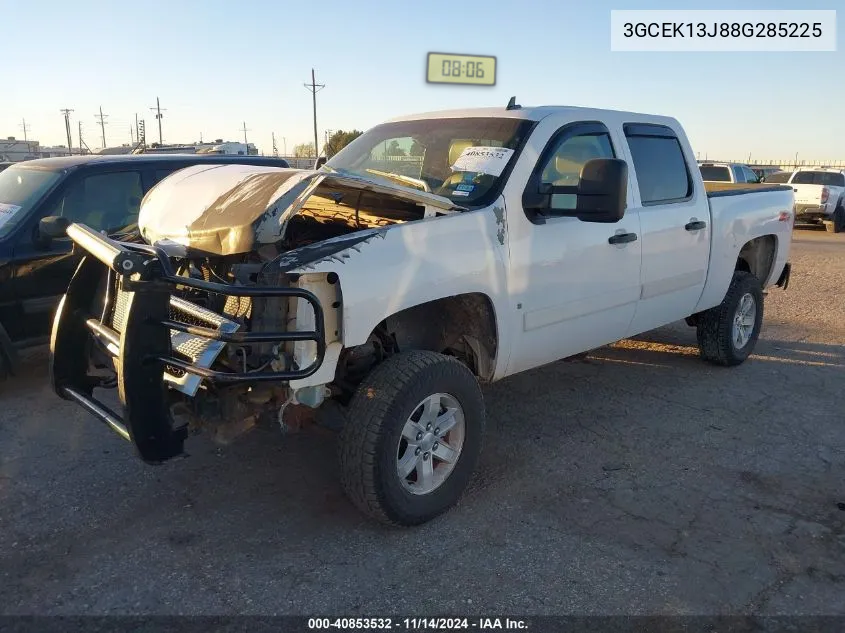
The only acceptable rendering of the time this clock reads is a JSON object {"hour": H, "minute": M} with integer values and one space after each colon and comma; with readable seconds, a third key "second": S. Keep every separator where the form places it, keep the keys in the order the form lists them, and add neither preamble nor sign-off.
{"hour": 8, "minute": 6}
